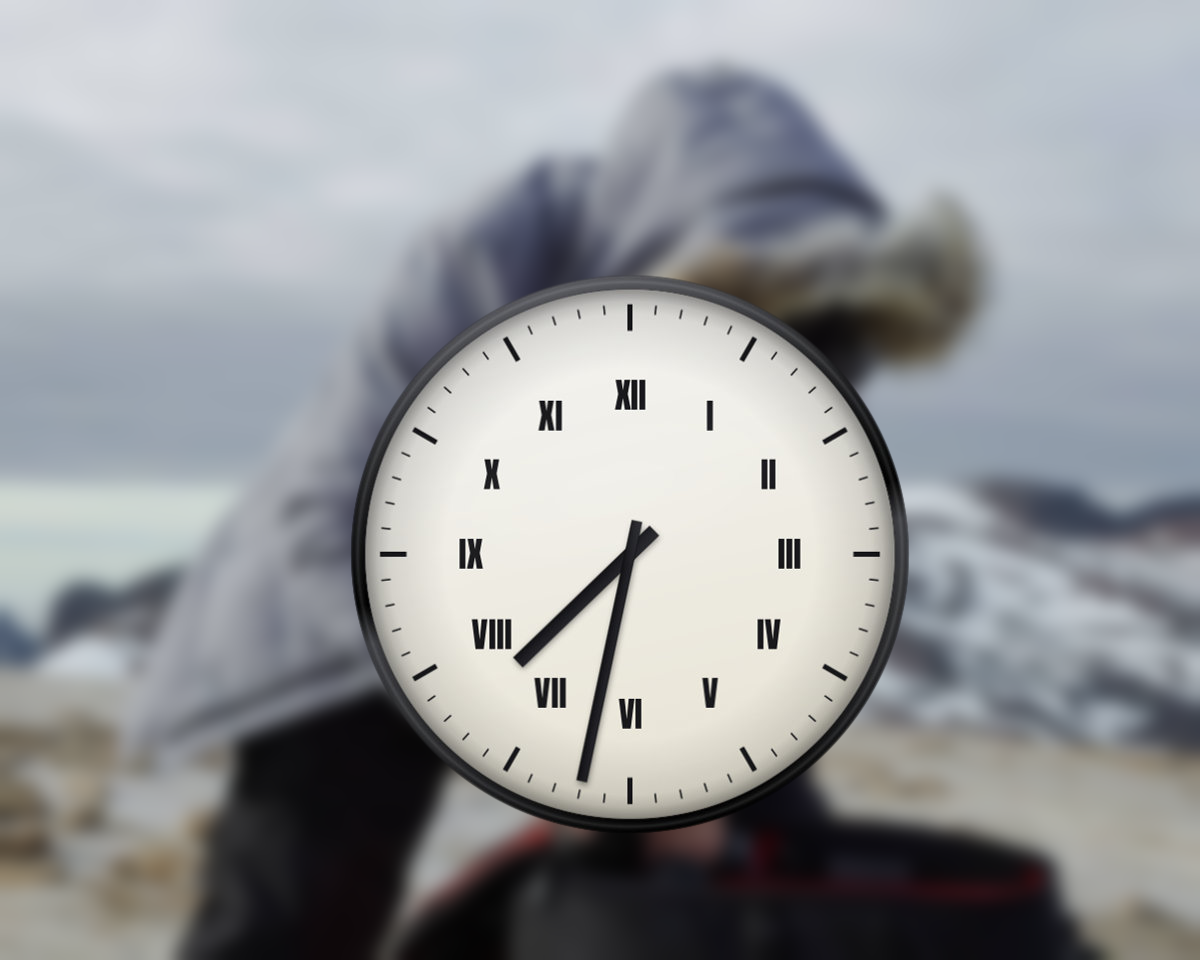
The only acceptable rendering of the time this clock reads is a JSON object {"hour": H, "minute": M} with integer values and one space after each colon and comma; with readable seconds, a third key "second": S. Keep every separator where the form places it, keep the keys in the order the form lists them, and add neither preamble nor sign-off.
{"hour": 7, "minute": 32}
